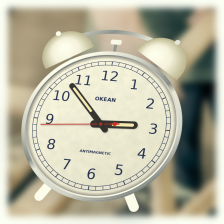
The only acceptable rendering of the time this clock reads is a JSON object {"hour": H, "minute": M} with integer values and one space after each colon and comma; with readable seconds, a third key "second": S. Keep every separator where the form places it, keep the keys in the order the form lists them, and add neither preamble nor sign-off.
{"hour": 2, "minute": 52, "second": 44}
